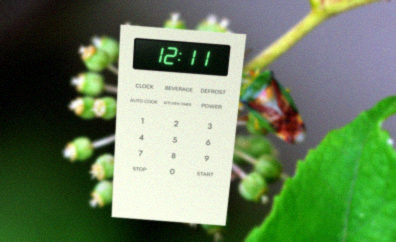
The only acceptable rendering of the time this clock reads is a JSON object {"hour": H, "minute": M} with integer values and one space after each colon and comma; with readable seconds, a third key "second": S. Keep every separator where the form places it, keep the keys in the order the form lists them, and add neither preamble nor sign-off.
{"hour": 12, "minute": 11}
